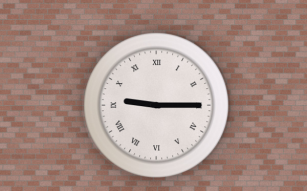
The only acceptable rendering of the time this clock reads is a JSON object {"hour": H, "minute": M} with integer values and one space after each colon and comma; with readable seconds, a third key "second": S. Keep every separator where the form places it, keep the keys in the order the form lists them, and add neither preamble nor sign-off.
{"hour": 9, "minute": 15}
